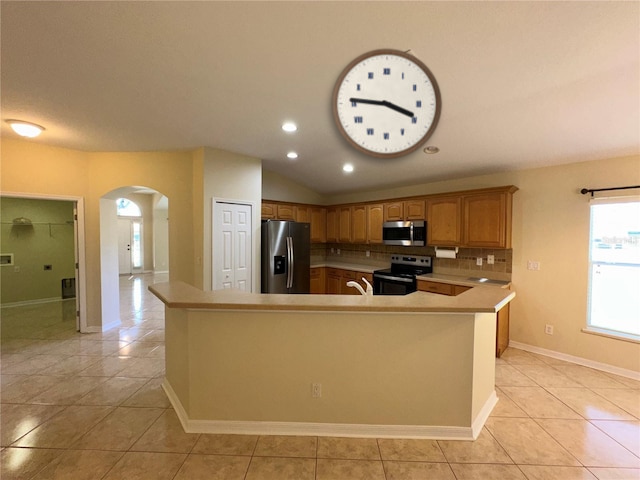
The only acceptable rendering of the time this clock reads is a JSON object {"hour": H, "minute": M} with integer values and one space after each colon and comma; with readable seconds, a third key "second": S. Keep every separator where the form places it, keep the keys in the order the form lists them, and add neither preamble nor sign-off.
{"hour": 3, "minute": 46}
